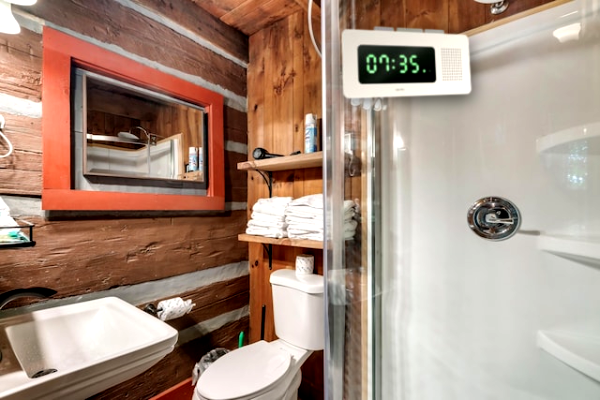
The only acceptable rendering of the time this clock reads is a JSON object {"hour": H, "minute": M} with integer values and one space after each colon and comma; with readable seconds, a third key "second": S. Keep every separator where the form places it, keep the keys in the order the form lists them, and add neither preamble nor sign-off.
{"hour": 7, "minute": 35}
